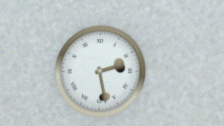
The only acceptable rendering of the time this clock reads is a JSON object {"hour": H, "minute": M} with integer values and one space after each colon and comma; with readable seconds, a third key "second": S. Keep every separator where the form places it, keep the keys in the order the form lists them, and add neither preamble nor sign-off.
{"hour": 2, "minute": 28}
